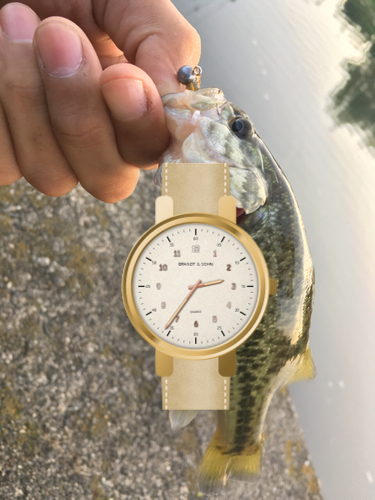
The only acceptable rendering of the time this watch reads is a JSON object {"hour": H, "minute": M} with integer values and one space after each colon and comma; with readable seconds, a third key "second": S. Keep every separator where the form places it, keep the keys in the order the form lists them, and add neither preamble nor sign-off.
{"hour": 2, "minute": 36}
